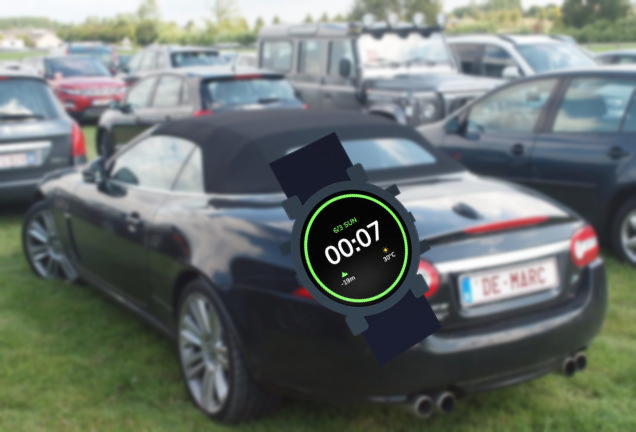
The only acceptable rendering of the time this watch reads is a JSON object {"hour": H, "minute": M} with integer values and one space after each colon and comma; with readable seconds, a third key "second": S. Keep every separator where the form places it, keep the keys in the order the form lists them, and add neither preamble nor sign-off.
{"hour": 0, "minute": 7}
